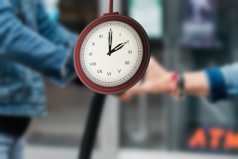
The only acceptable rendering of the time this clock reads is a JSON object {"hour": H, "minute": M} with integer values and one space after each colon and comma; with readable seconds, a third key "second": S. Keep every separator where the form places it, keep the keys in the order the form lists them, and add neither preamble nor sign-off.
{"hour": 2, "minute": 0}
